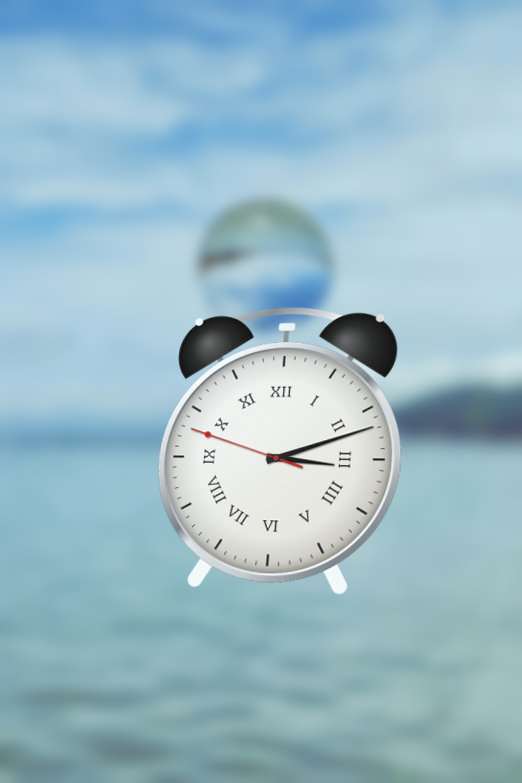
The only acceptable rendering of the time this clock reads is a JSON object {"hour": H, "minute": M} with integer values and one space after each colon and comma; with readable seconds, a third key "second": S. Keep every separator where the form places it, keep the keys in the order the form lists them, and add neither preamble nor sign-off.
{"hour": 3, "minute": 11, "second": 48}
